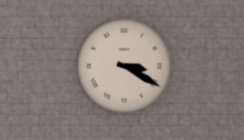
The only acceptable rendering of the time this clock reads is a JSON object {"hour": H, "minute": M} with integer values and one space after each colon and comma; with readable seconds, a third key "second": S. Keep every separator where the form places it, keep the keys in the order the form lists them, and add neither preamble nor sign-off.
{"hour": 3, "minute": 20}
